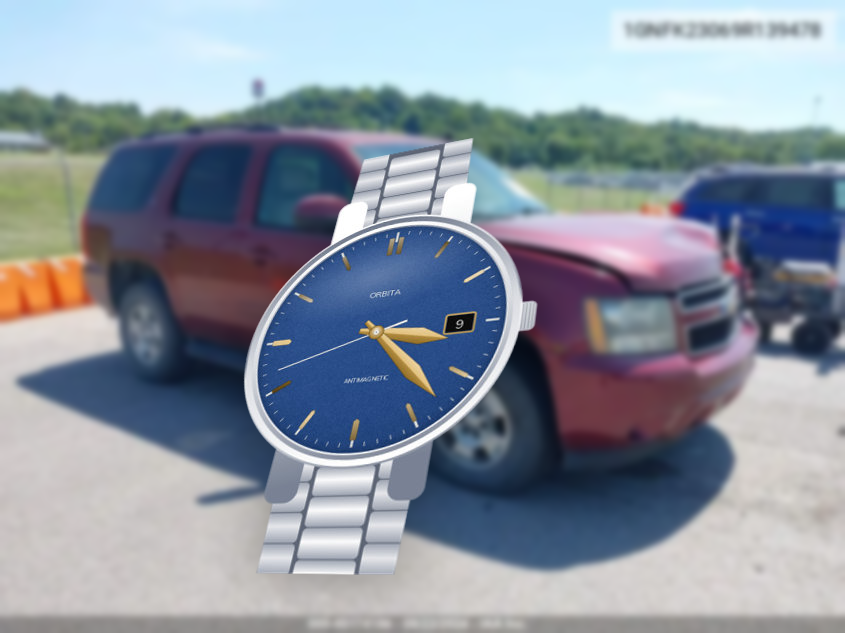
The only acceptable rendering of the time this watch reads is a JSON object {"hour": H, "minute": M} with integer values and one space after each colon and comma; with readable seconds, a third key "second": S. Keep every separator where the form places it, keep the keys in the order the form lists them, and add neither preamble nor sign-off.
{"hour": 3, "minute": 22, "second": 42}
